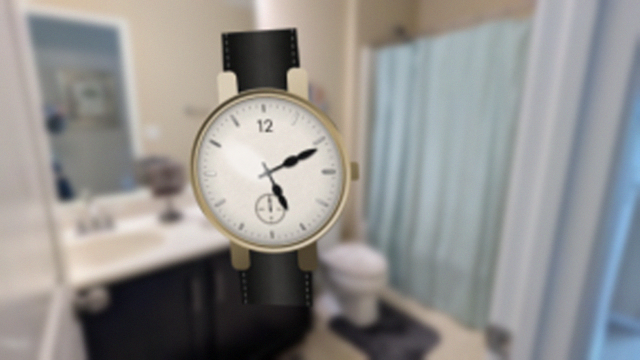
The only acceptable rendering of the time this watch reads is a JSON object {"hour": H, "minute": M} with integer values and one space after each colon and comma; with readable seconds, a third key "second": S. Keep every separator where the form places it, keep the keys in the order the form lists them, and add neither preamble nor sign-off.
{"hour": 5, "minute": 11}
